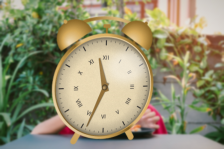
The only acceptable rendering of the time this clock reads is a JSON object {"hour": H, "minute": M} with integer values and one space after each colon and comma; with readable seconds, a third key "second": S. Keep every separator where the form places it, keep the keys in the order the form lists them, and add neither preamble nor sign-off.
{"hour": 11, "minute": 34}
